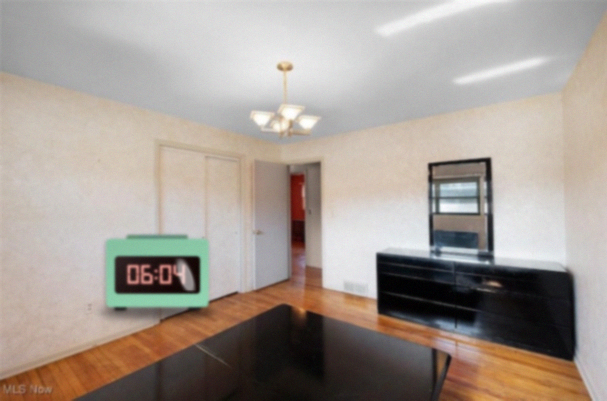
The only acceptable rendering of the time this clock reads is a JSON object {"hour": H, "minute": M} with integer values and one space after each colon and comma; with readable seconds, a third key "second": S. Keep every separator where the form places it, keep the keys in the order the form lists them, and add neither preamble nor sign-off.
{"hour": 6, "minute": 4}
